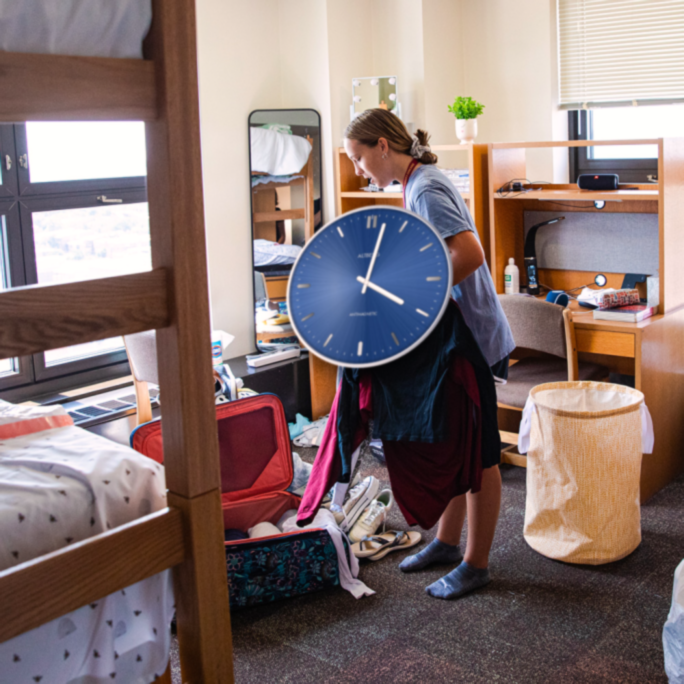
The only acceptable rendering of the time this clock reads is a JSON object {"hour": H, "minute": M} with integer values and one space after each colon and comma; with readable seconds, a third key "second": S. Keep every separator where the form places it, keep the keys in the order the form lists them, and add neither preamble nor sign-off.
{"hour": 4, "minute": 2}
